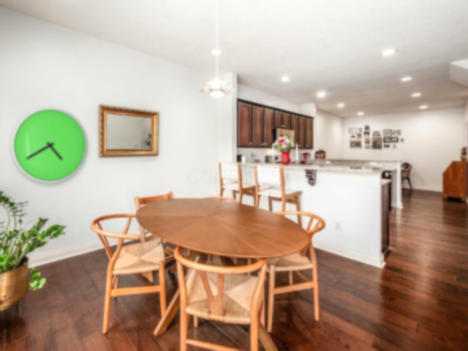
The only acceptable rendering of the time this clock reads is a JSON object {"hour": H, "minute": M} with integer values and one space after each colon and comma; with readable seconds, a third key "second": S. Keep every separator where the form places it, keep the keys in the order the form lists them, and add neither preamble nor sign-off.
{"hour": 4, "minute": 40}
